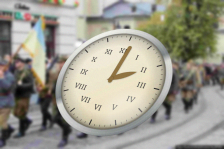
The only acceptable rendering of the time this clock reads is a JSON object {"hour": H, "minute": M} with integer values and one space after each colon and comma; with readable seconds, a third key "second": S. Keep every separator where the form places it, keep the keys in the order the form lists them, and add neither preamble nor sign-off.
{"hour": 2, "minute": 1}
